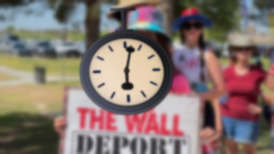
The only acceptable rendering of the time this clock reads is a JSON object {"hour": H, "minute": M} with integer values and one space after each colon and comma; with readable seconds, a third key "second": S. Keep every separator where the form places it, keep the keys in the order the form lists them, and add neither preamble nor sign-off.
{"hour": 6, "minute": 2}
